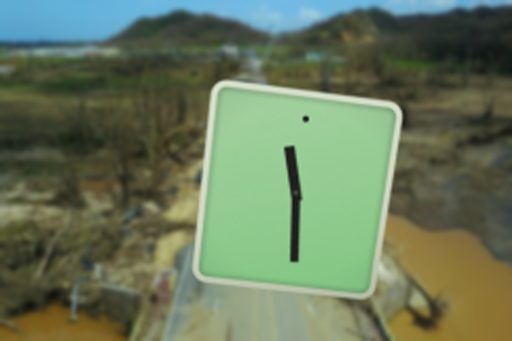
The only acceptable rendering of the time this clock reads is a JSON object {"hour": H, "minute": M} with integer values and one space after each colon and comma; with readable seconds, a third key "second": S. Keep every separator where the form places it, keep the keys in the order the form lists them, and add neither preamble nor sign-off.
{"hour": 11, "minute": 29}
